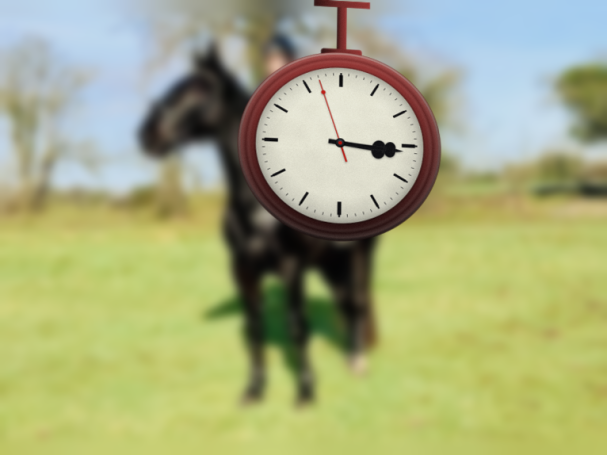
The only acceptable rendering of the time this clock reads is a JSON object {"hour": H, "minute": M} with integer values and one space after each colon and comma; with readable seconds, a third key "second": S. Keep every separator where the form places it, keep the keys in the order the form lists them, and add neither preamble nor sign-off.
{"hour": 3, "minute": 15, "second": 57}
